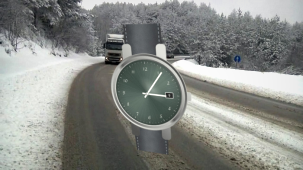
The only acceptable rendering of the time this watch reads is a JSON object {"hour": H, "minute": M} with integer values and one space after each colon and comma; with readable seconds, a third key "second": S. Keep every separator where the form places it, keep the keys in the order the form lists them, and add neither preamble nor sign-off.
{"hour": 3, "minute": 6}
